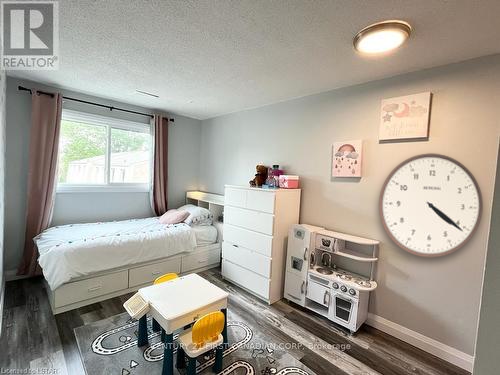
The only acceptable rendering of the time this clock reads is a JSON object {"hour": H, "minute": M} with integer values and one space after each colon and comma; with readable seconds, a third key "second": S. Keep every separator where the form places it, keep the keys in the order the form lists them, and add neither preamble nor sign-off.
{"hour": 4, "minute": 21}
